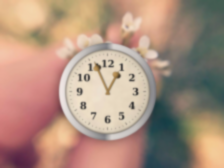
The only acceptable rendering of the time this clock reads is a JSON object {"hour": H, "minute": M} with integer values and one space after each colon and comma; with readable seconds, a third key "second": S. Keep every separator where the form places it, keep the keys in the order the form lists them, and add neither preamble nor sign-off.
{"hour": 12, "minute": 56}
